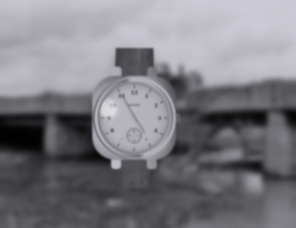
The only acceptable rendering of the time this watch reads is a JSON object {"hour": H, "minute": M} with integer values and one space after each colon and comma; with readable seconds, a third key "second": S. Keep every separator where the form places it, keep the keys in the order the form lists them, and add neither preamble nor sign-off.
{"hour": 4, "minute": 55}
